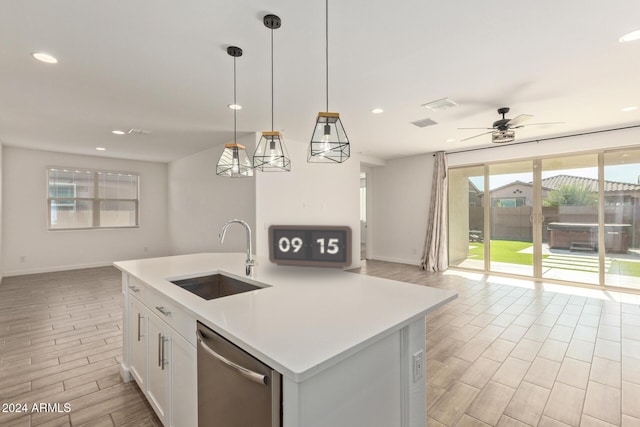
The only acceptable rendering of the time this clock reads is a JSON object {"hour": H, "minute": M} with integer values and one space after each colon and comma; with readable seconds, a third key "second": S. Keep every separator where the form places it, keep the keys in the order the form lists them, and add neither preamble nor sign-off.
{"hour": 9, "minute": 15}
